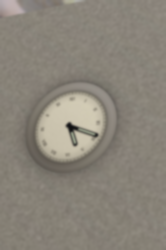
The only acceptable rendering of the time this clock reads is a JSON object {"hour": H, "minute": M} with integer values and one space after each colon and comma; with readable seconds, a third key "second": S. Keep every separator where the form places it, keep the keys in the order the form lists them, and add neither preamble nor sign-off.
{"hour": 5, "minute": 19}
